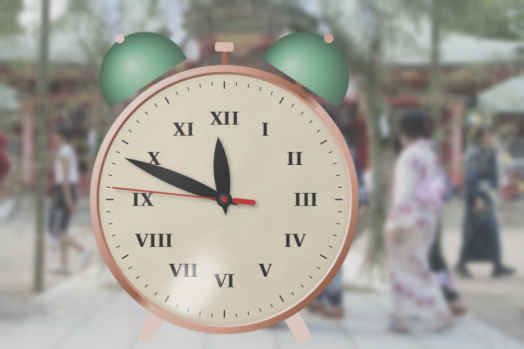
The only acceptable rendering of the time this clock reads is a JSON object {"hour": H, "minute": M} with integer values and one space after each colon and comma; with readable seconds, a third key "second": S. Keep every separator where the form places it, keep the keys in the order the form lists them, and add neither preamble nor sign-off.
{"hour": 11, "minute": 48, "second": 46}
